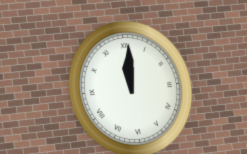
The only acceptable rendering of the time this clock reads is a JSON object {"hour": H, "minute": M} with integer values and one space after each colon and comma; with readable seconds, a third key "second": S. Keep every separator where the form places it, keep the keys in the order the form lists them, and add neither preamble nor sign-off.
{"hour": 12, "minute": 1}
